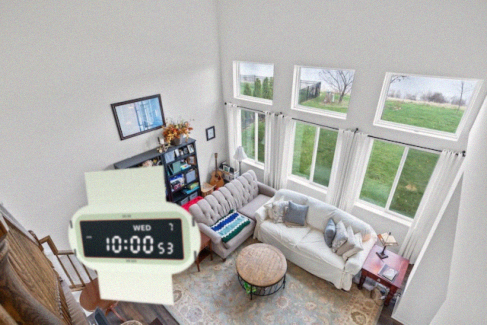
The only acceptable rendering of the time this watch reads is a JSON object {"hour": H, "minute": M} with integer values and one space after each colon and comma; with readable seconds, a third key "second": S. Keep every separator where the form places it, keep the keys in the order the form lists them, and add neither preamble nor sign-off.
{"hour": 10, "minute": 0, "second": 53}
